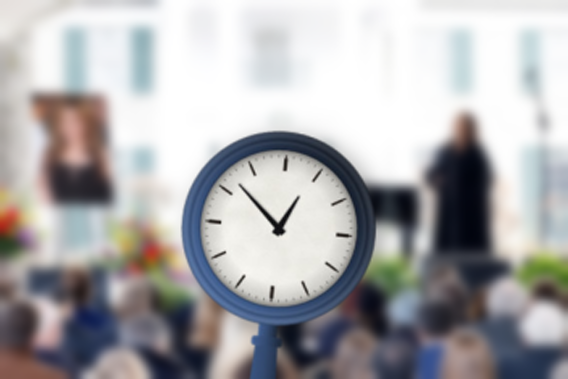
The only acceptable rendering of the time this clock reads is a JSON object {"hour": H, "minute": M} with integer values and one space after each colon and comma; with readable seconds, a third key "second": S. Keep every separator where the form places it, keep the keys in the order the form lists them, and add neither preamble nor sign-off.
{"hour": 12, "minute": 52}
